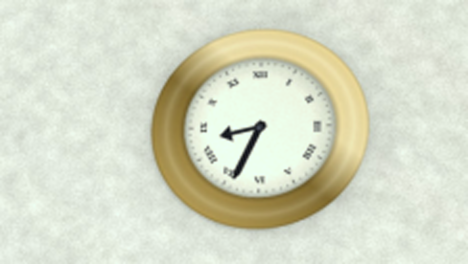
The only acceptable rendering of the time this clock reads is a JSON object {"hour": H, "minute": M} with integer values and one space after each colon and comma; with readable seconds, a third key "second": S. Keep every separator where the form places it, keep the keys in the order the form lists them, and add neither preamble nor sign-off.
{"hour": 8, "minute": 34}
